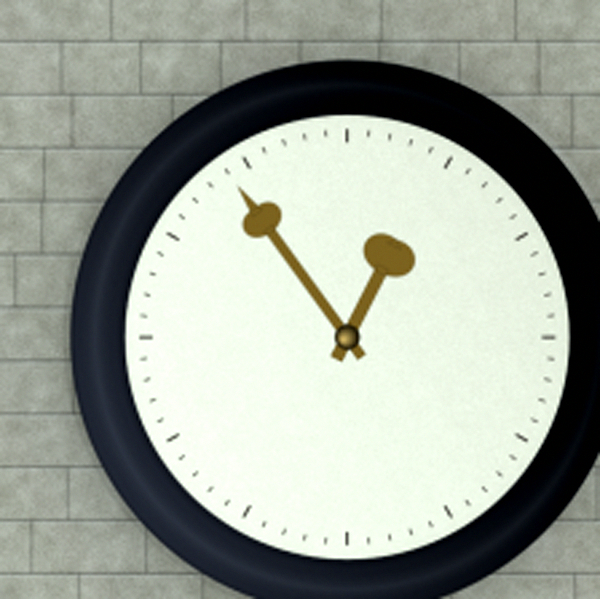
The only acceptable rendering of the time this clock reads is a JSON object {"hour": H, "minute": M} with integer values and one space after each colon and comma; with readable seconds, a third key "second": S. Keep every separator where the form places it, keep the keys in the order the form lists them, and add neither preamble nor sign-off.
{"hour": 12, "minute": 54}
